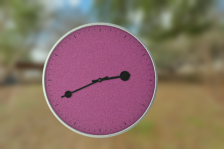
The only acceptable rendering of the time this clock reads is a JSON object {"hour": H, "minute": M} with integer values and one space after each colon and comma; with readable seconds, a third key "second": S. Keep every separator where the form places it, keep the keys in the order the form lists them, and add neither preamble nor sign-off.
{"hour": 2, "minute": 41}
